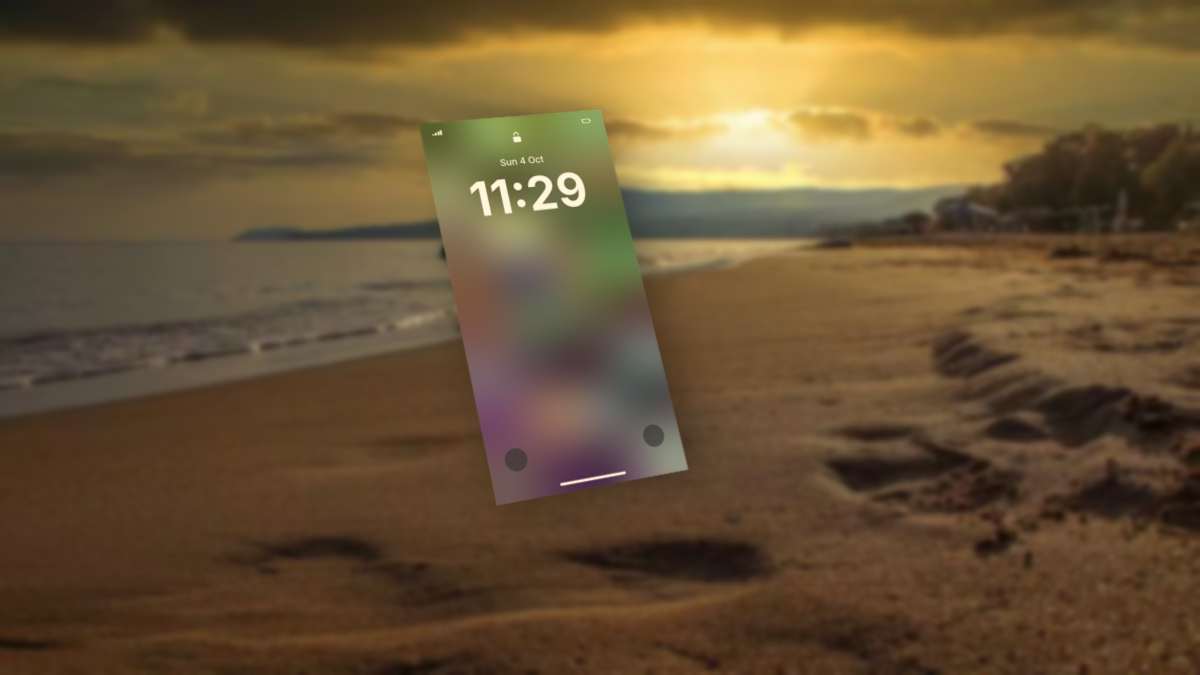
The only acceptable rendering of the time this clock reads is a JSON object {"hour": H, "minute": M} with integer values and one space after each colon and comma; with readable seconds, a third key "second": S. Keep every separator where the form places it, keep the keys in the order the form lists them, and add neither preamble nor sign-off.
{"hour": 11, "minute": 29}
